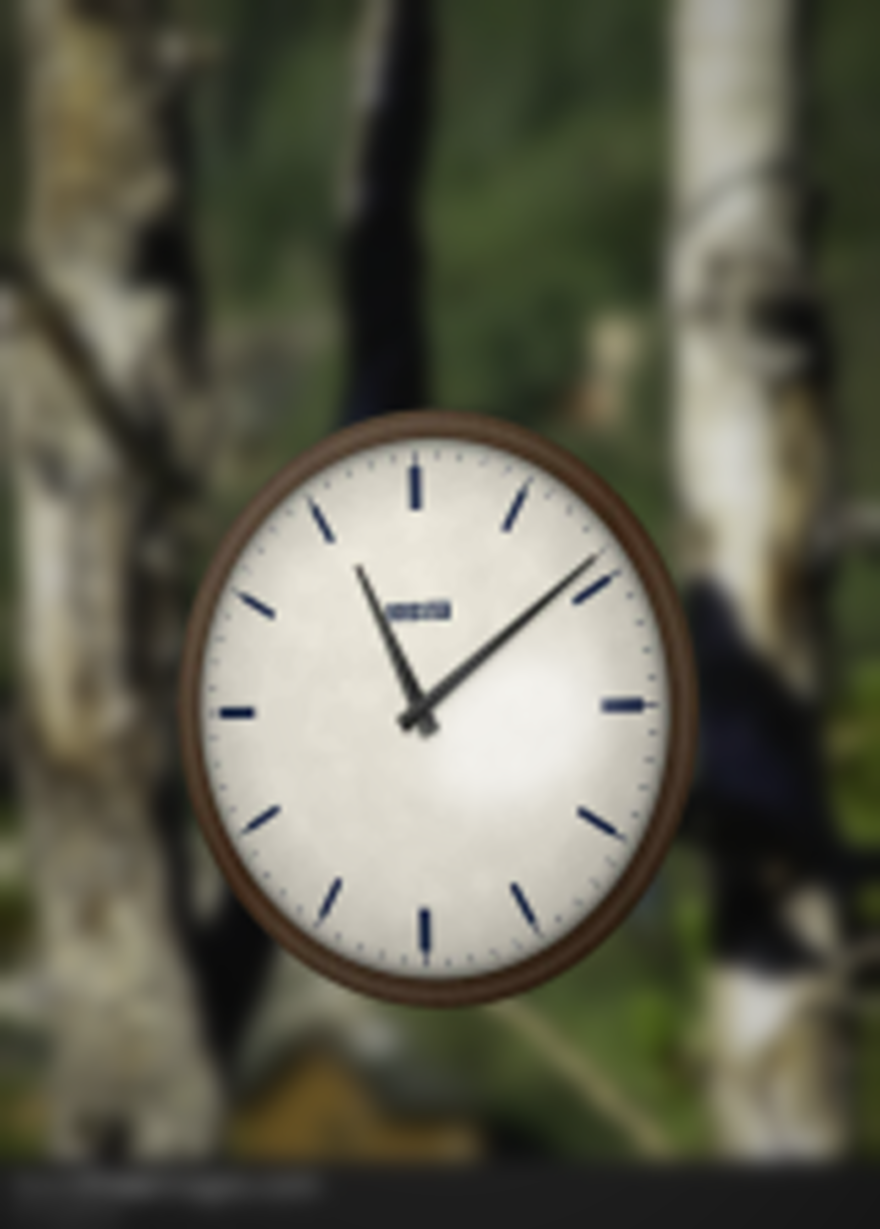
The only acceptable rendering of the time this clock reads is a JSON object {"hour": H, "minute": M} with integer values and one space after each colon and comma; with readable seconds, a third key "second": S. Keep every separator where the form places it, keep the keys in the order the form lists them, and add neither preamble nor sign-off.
{"hour": 11, "minute": 9}
